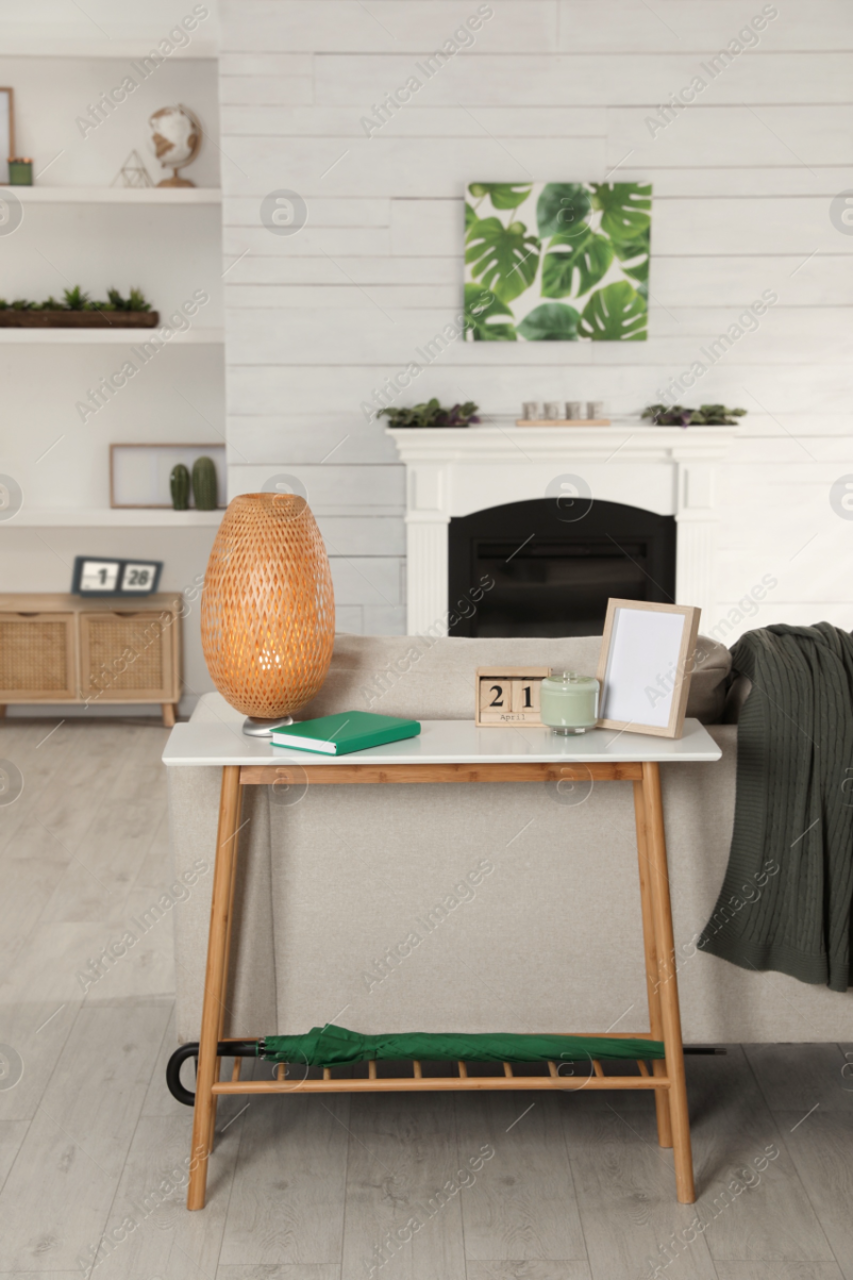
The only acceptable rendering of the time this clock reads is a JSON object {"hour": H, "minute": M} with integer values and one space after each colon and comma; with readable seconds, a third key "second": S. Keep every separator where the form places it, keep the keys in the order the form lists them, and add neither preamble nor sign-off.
{"hour": 1, "minute": 28}
